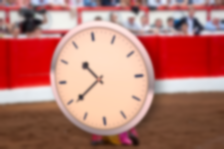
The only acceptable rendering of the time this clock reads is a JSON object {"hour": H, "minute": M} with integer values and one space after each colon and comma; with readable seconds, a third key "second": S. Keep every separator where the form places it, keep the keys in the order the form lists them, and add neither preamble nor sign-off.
{"hour": 10, "minute": 39}
